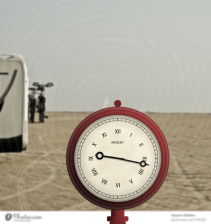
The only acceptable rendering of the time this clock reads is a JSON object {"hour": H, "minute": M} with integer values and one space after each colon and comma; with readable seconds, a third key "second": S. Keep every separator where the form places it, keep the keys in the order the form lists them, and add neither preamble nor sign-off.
{"hour": 9, "minute": 17}
